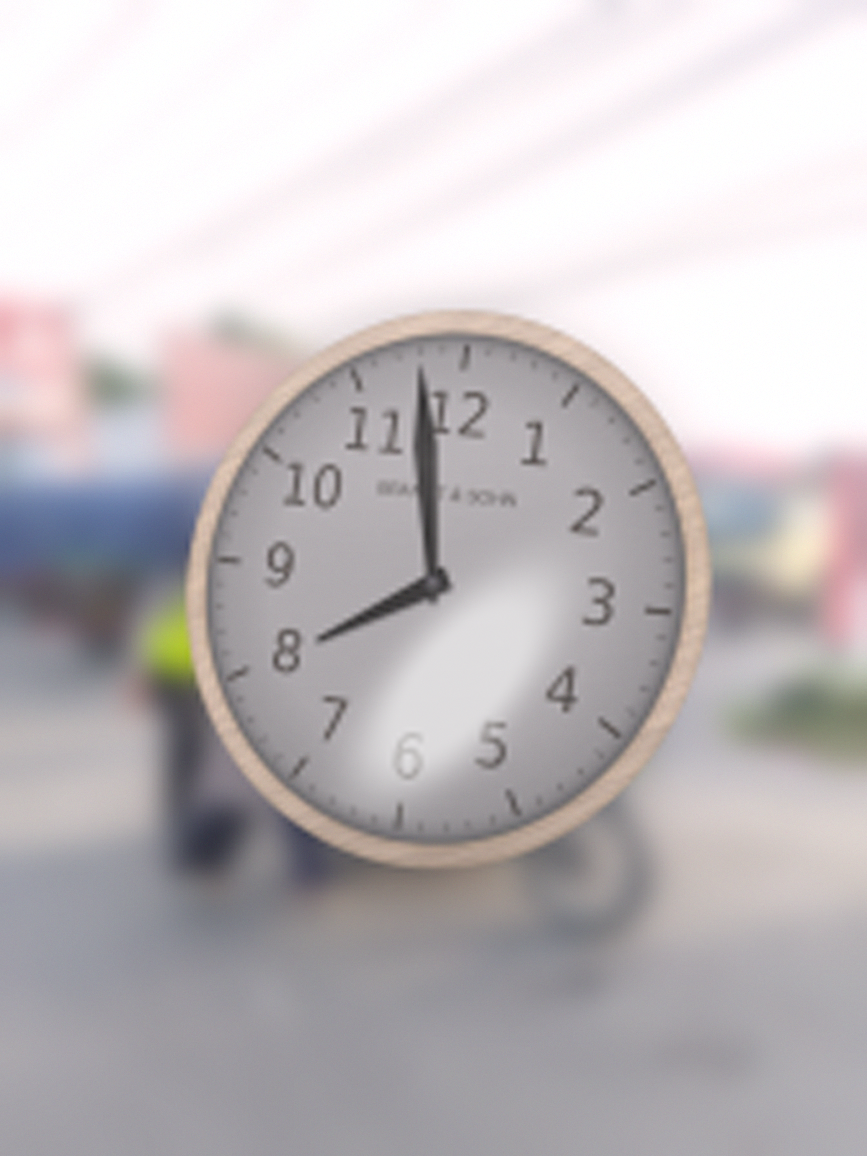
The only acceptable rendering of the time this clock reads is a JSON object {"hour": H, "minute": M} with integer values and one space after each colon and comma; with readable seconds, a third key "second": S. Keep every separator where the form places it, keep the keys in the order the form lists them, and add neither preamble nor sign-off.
{"hour": 7, "minute": 58}
